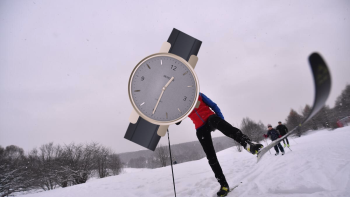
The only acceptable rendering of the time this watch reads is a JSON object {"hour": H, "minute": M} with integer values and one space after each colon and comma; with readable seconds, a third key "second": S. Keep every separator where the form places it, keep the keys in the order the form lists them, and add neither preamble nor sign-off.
{"hour": 12, "minute": 30}
